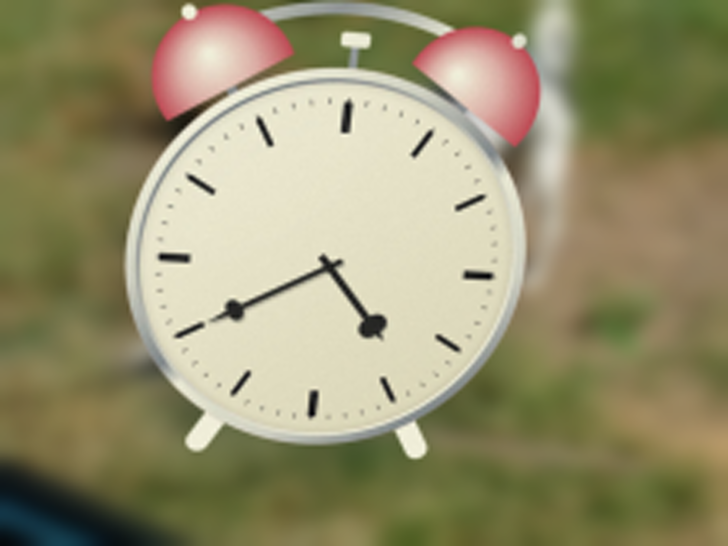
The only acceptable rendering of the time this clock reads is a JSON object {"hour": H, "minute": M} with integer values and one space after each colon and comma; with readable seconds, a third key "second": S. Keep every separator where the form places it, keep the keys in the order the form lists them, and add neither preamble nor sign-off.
{"hour": 4, "minute": 40}
